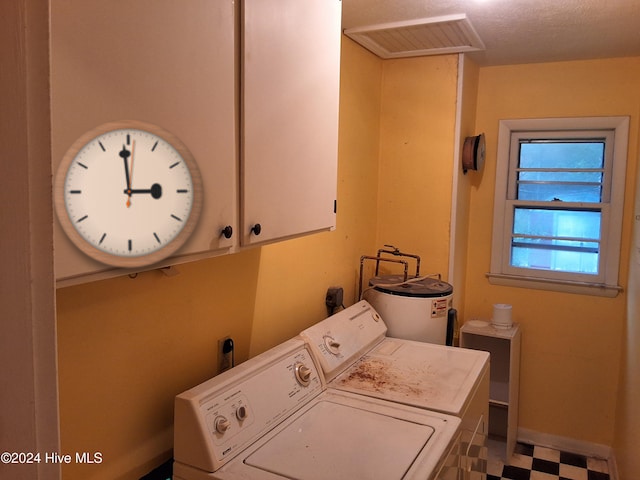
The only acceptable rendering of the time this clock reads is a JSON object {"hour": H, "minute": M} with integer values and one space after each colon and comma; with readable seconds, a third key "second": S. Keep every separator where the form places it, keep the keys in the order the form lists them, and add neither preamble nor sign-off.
{"hour": 2, "minute": 59, "second": 1}
